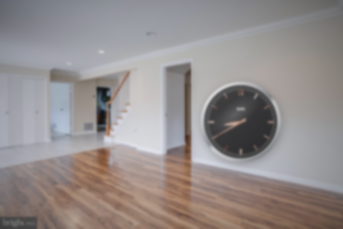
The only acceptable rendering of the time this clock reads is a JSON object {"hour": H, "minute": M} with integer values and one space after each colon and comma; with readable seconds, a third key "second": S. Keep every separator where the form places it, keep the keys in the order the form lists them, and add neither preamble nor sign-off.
{"hour": 8, "minute": 40}
